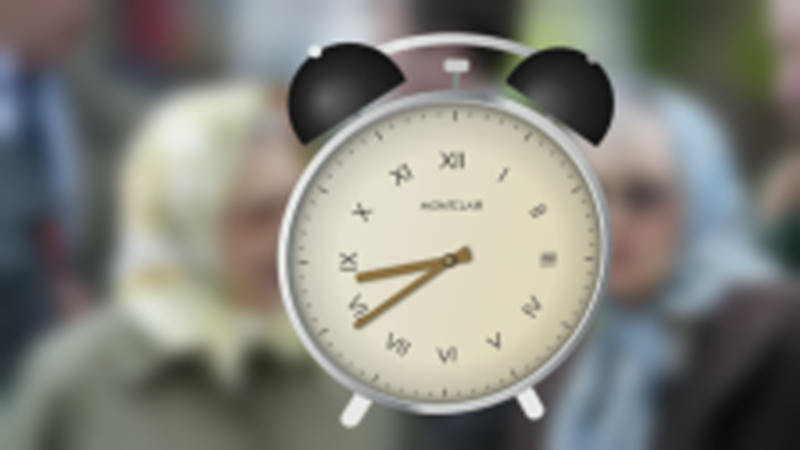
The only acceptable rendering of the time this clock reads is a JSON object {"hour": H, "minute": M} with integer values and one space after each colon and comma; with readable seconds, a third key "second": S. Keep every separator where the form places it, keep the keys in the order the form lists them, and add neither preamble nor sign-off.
{"hour": 8, "minute": 39}
